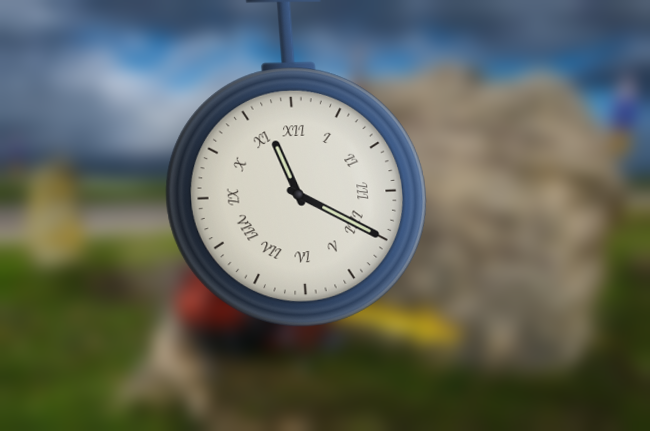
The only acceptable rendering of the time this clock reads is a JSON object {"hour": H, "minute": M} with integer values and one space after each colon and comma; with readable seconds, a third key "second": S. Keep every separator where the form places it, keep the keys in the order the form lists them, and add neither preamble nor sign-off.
{"hour": 11, "minute": 20}
